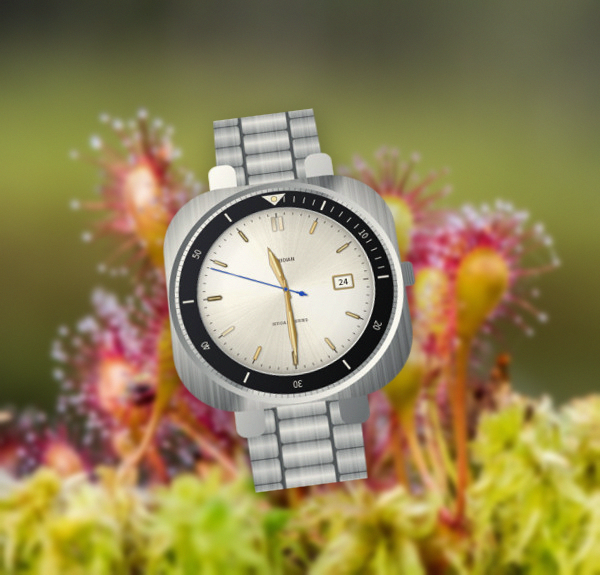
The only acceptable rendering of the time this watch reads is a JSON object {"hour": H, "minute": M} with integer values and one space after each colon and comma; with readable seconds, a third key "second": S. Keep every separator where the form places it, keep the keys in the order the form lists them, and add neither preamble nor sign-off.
{"hour": 11, "minute": 29, "second": 49}
